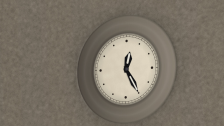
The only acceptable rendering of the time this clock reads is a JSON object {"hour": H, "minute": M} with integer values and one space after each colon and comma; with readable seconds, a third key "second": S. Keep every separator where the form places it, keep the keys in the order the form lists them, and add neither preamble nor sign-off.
{"hour": 12, "minute": 25}
